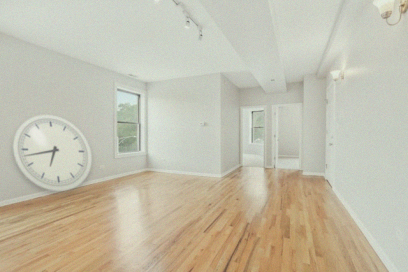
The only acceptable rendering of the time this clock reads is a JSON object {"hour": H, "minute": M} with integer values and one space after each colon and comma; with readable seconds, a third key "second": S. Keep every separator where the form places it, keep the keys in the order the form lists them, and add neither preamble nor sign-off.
{"hour": 6, "minute": 43}
